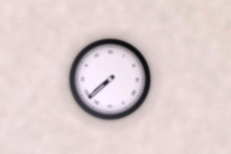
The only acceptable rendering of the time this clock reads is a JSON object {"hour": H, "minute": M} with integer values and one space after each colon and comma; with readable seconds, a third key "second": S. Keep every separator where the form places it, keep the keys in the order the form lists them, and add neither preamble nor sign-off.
{"hour": 7, "minute": 38}
